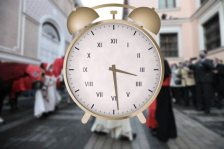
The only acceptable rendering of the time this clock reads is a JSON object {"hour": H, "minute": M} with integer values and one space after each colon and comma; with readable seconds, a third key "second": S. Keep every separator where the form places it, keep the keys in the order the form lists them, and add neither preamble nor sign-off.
{"hour": 3, "minute": 29}
